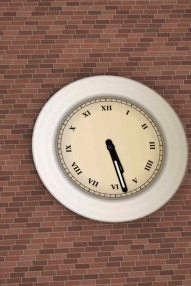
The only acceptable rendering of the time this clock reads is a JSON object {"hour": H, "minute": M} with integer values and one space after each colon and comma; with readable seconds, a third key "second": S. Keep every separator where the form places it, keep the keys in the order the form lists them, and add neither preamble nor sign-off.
{"hour": 5, "minute": 28}
